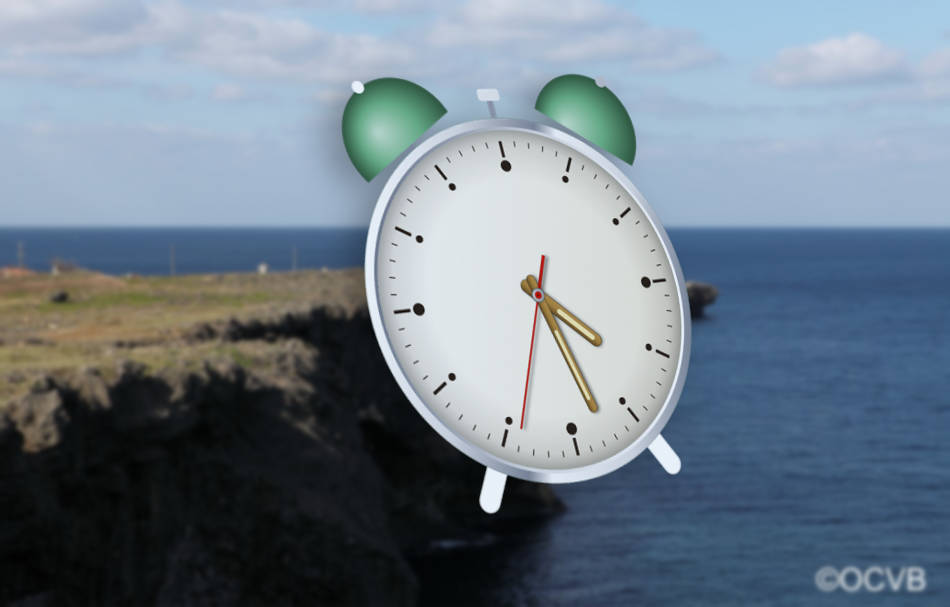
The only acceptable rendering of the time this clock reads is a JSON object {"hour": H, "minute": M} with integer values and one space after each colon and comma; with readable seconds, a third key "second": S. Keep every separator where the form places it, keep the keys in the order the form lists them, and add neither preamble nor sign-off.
{"hour": 4, "minute": 27, "second": 34}
